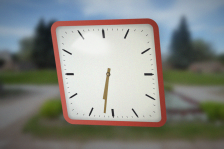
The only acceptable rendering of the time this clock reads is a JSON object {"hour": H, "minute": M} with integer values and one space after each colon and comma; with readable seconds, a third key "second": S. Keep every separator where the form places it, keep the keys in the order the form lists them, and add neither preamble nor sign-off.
{"hour": 6, "minute": 32}
